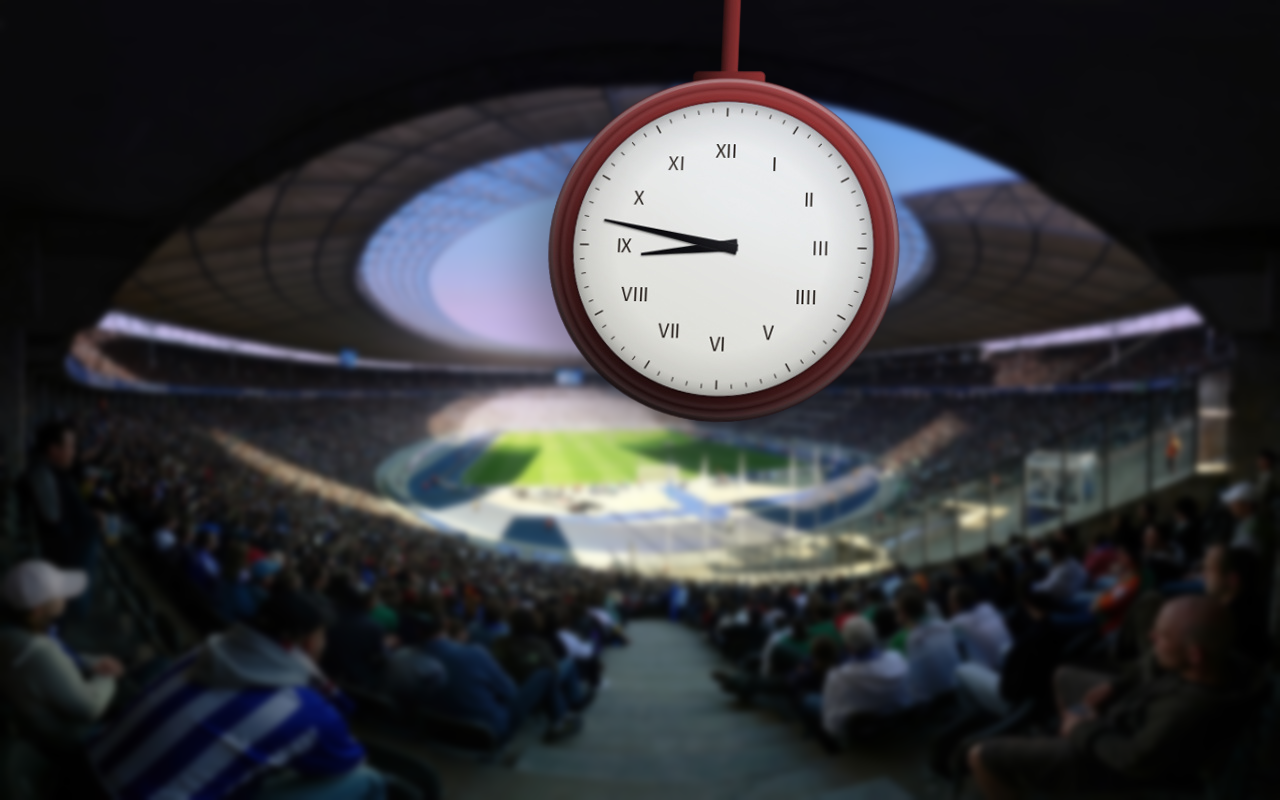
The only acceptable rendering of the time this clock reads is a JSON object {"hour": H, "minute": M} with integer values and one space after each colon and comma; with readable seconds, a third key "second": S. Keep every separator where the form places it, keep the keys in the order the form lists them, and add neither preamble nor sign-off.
{"hour": 8, "minute": 47}
